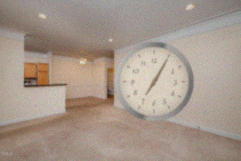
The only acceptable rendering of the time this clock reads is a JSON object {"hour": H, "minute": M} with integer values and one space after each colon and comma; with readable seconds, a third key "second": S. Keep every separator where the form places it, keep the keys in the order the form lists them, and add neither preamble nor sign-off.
{"hour": 7, "minute": 5}
